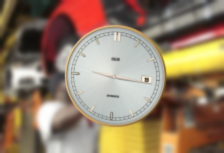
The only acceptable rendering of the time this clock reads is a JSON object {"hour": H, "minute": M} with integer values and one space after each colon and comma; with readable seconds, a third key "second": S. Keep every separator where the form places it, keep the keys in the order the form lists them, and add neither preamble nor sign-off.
{"hour": 9, "minute": 16}
